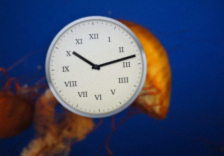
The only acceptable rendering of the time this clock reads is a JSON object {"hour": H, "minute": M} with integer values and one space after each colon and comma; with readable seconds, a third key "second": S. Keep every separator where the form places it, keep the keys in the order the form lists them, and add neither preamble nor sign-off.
{"hour": 10, "minute": 13}
